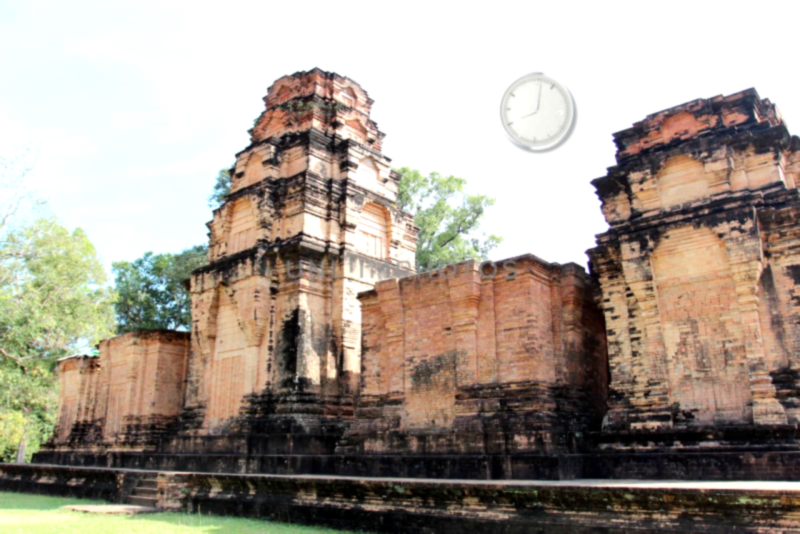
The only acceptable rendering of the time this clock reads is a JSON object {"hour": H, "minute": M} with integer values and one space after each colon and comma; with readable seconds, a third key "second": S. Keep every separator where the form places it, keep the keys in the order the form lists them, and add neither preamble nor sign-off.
{"hour": 8, "minute": 1}
